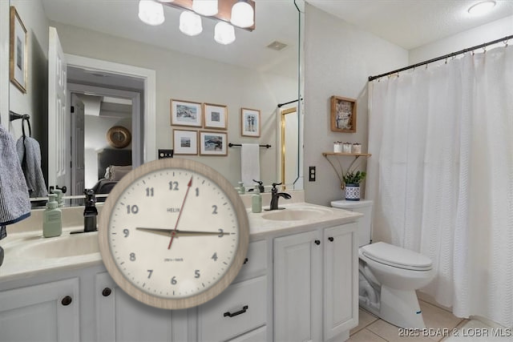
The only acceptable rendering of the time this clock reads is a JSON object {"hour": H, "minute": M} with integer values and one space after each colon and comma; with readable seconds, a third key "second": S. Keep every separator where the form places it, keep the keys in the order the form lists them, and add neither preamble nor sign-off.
{"hour": 9, "minute": 15, "second": 3}
